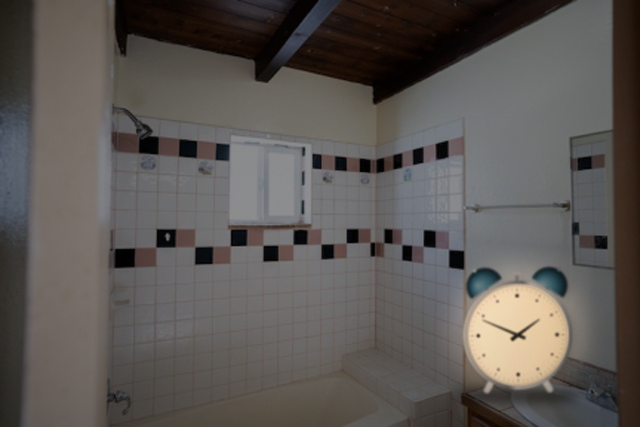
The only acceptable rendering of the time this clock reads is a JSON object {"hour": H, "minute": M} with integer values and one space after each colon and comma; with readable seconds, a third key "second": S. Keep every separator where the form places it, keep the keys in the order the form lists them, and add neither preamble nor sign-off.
{"hour": 1, "minute": 49}
